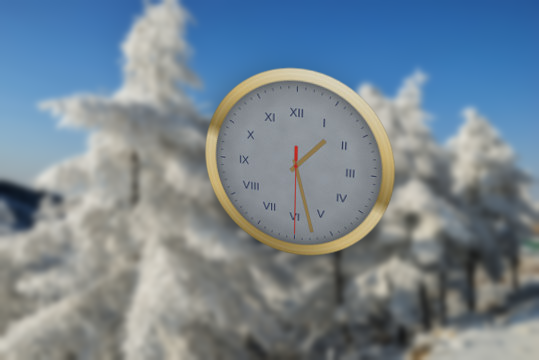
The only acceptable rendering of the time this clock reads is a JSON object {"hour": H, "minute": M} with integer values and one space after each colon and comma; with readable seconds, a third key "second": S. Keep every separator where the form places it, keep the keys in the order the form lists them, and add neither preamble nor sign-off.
{"hour": 1, "minute": 27, "second": 30}
